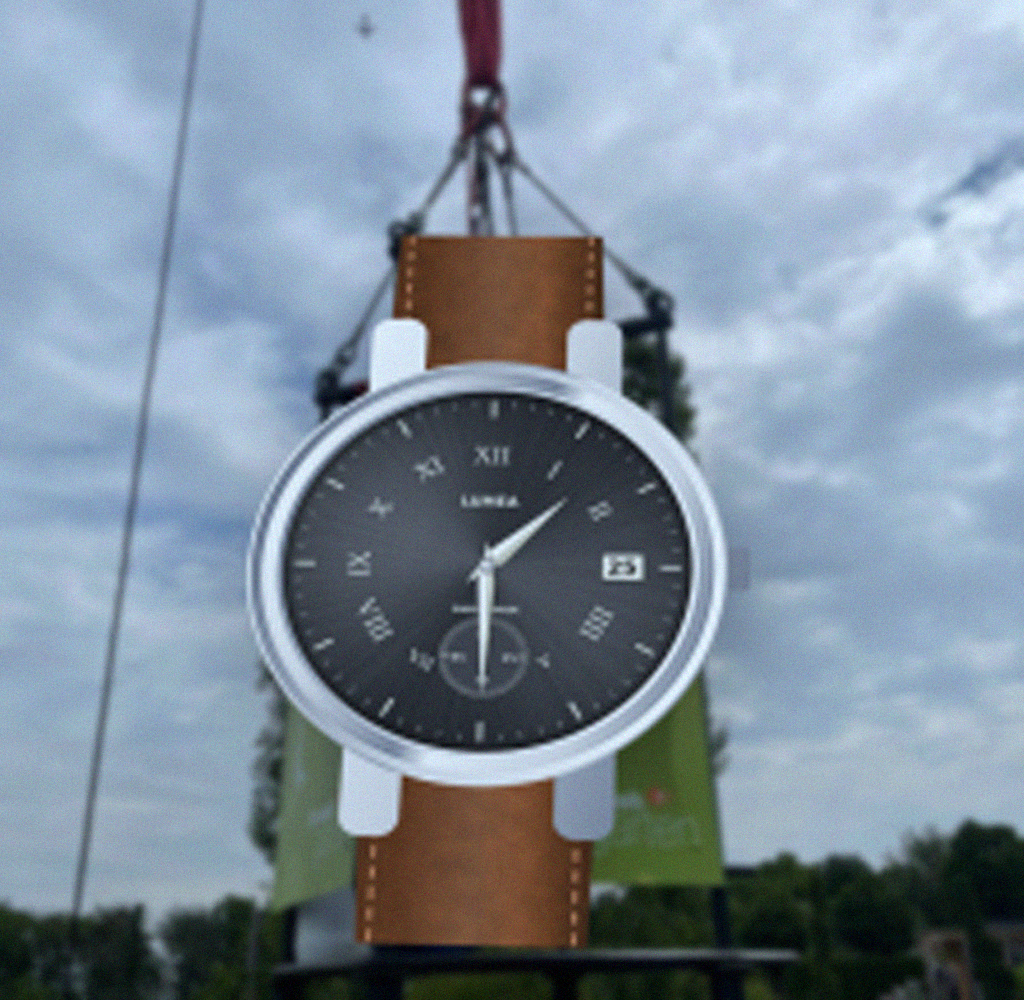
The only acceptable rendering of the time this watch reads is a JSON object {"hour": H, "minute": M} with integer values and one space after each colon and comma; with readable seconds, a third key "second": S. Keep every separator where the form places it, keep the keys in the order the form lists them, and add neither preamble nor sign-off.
{"hour": 1, "minute": 30}
